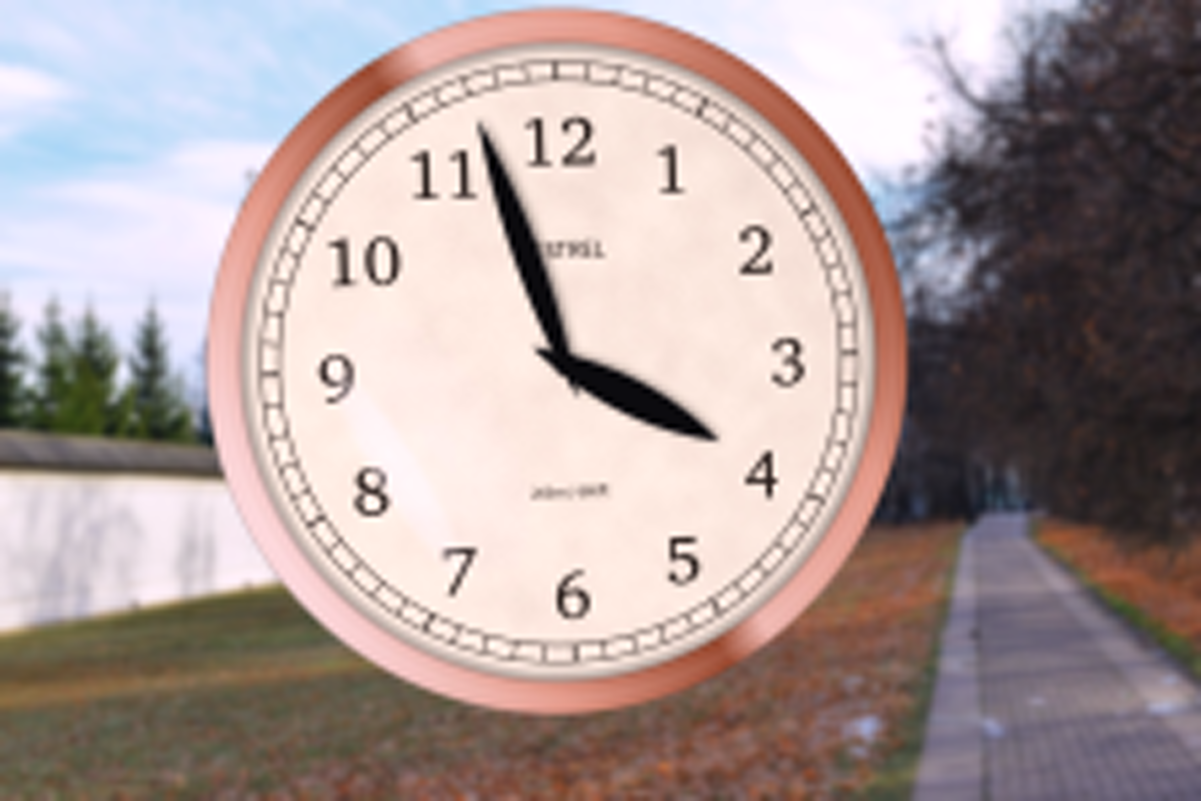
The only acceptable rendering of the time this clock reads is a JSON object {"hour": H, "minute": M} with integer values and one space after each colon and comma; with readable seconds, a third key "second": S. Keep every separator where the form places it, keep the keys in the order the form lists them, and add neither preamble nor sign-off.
{"hour": 3, "minute": 57}
